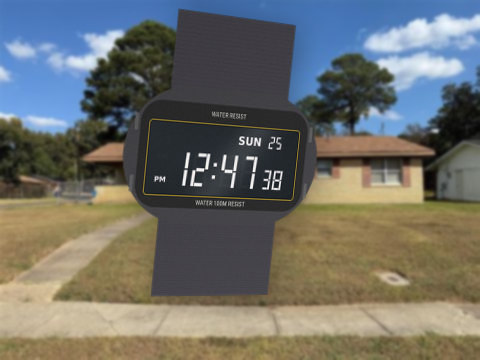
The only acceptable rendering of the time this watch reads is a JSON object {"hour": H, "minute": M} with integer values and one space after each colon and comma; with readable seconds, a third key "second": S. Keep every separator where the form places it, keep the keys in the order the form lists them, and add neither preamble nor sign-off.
{"hour": 12, "minute": 47, "second": 38}
